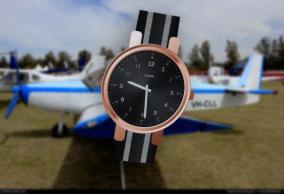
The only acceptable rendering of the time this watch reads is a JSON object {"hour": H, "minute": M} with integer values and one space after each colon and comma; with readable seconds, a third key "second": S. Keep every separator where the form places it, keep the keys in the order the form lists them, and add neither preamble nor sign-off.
{"hour": 9, "minute": 29}
